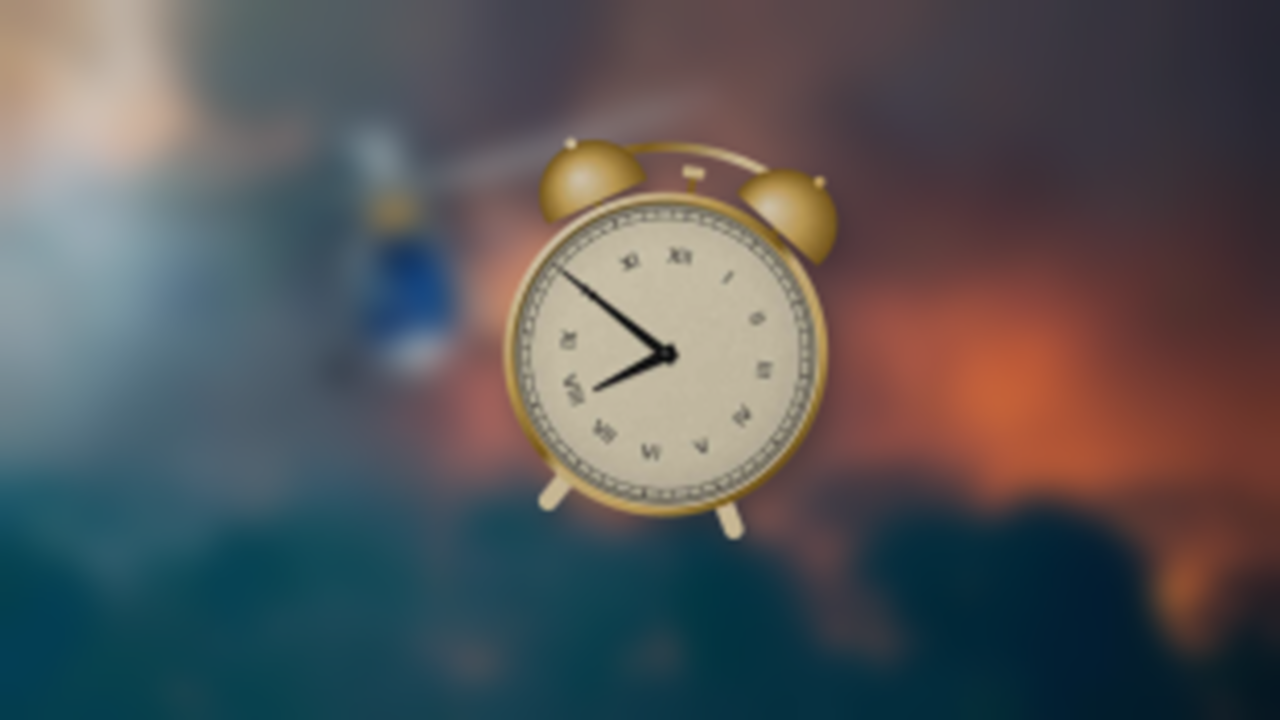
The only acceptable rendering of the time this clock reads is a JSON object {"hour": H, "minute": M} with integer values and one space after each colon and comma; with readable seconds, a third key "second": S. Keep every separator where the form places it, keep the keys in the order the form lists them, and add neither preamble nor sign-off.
{"hour": 7, "minute": 50}
